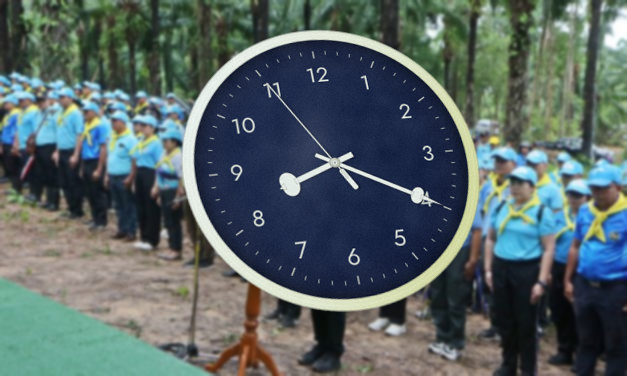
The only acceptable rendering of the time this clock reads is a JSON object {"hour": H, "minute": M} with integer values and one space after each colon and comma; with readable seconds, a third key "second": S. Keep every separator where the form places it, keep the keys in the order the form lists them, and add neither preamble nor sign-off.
{"hour": 8, "minute": 19, "second": 55}
